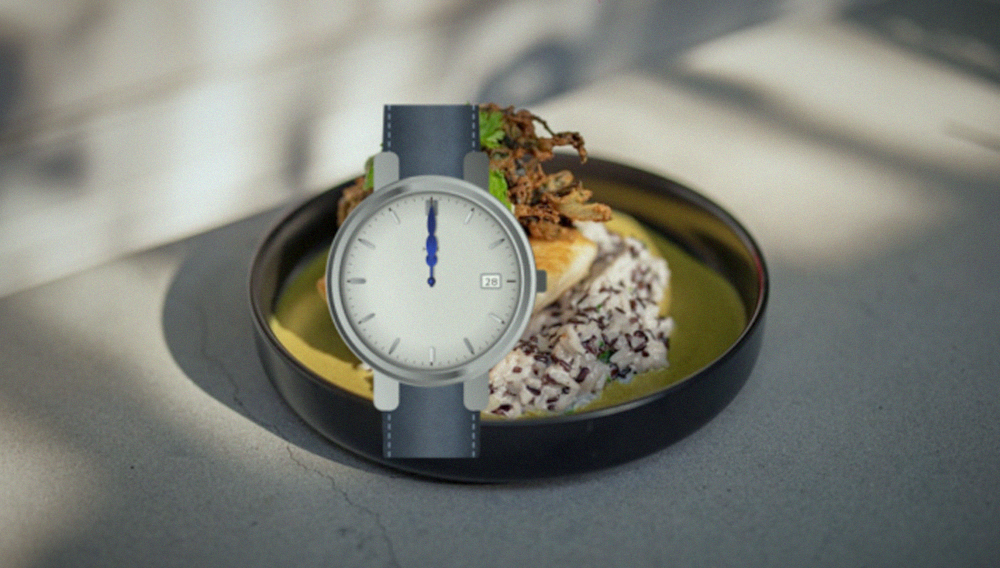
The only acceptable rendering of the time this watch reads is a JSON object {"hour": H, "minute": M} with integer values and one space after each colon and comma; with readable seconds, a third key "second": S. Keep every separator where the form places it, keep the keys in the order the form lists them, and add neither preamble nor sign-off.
{"hour": 12, "minute": 0}
